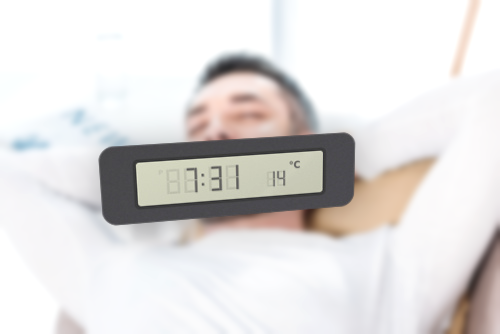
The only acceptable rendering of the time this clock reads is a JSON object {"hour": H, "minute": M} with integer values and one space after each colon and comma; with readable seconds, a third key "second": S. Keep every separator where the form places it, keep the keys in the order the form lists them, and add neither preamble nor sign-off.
{"hour": 7, "minute": 31}
